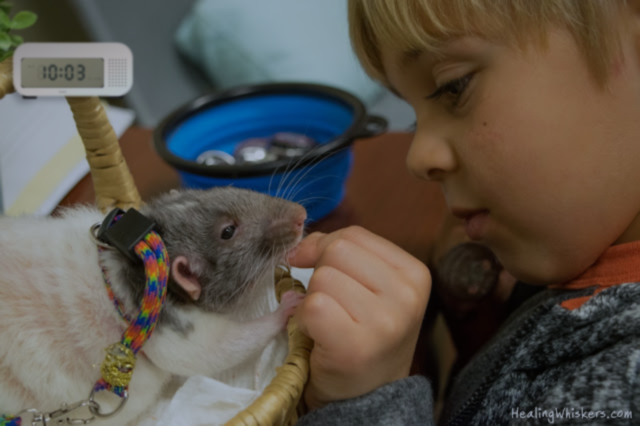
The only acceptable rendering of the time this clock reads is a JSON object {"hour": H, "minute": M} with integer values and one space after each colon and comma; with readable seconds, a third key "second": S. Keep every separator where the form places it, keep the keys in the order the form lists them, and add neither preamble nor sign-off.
{"hour": 10, "minute": 3}
